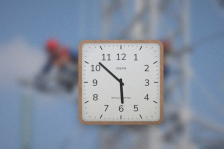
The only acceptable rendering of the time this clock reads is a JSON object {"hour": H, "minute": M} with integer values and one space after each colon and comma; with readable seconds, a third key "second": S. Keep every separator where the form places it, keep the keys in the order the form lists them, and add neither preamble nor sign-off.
{"hour": 5, "minute": 52}
